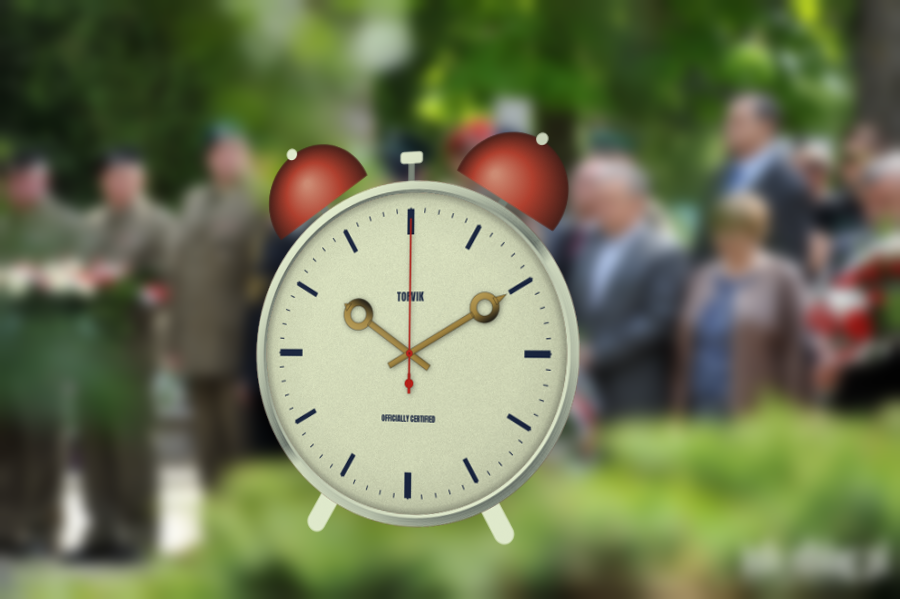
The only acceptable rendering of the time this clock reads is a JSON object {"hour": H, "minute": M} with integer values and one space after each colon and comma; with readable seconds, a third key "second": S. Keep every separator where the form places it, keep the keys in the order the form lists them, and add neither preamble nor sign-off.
{"hour": 10, "minute": 10, "second": 0}
